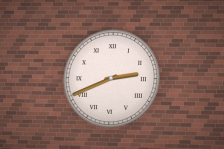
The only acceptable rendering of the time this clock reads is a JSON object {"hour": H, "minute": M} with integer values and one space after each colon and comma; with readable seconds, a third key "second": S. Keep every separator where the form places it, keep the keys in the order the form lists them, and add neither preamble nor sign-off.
{"hour": 2, "minute": 41}
